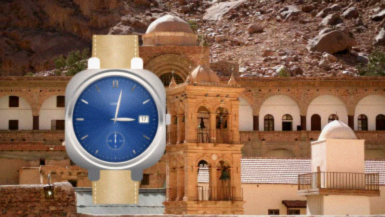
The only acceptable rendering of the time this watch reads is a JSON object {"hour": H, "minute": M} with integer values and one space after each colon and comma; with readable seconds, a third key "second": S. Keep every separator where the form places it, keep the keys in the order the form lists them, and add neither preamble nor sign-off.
{"hour": 3, "minute": 2}
